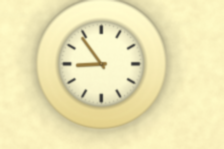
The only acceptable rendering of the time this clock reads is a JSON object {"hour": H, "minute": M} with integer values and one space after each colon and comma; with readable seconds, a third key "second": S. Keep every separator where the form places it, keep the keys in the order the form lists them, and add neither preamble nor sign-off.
{"hour": 8, "minute": 54}
